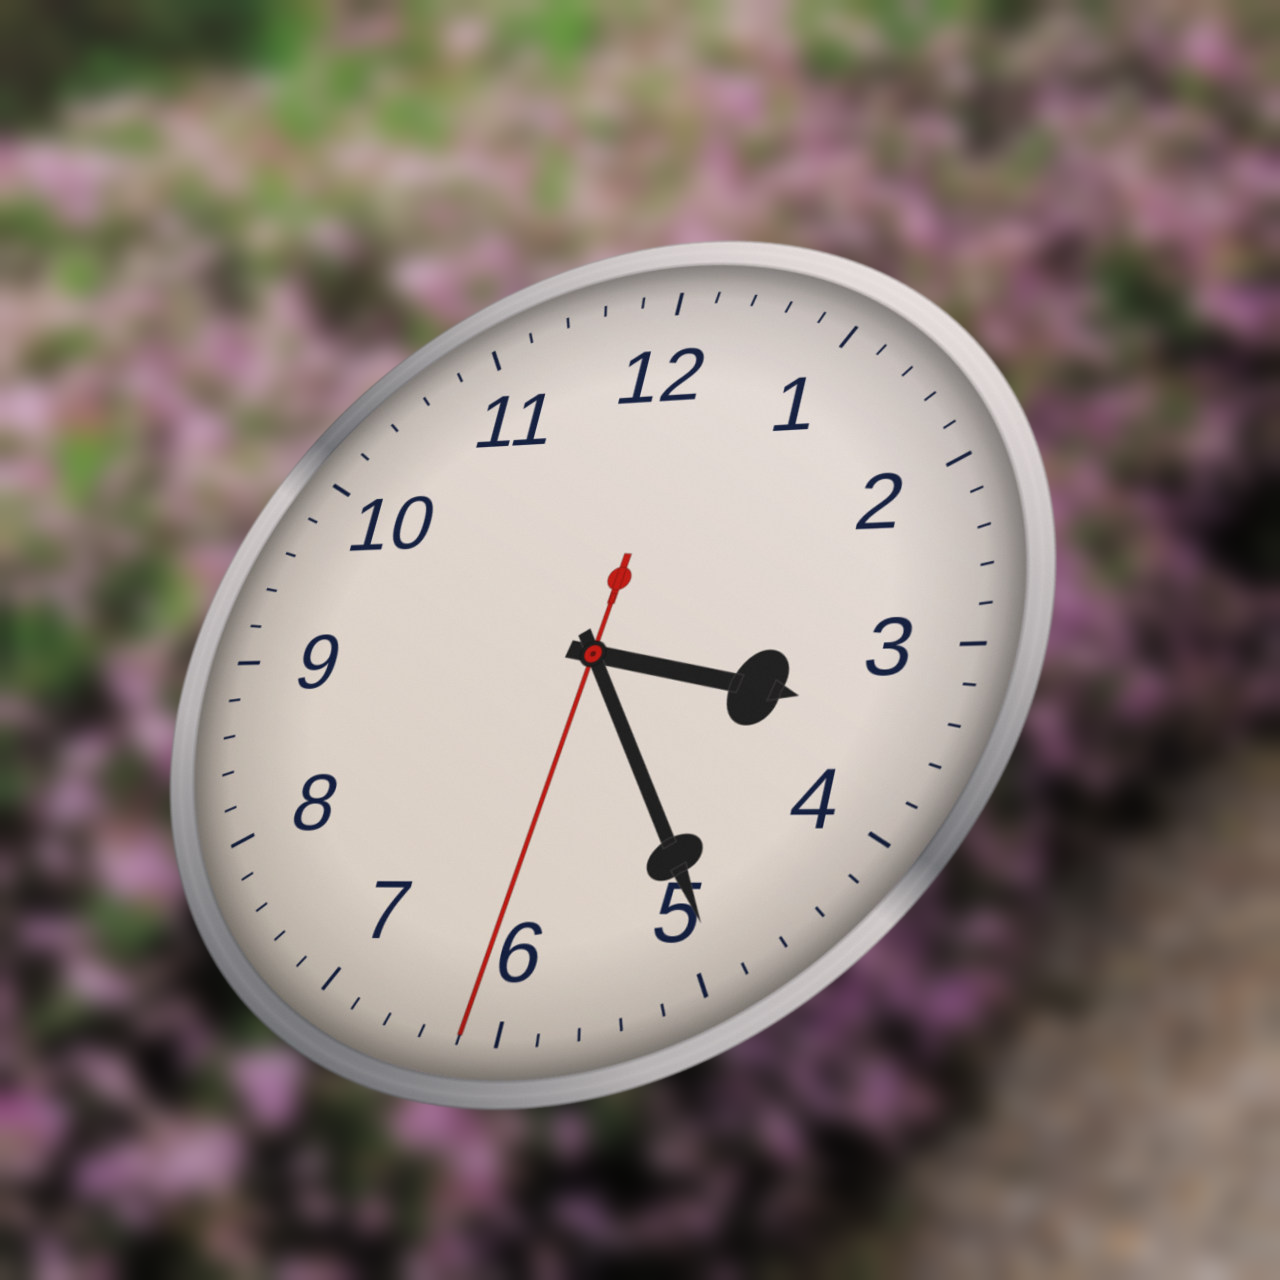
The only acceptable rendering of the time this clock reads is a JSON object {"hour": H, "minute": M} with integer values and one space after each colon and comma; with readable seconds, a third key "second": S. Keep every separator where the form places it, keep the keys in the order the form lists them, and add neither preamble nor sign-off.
{"hour": 3, "minute": 24, "second": 31}
